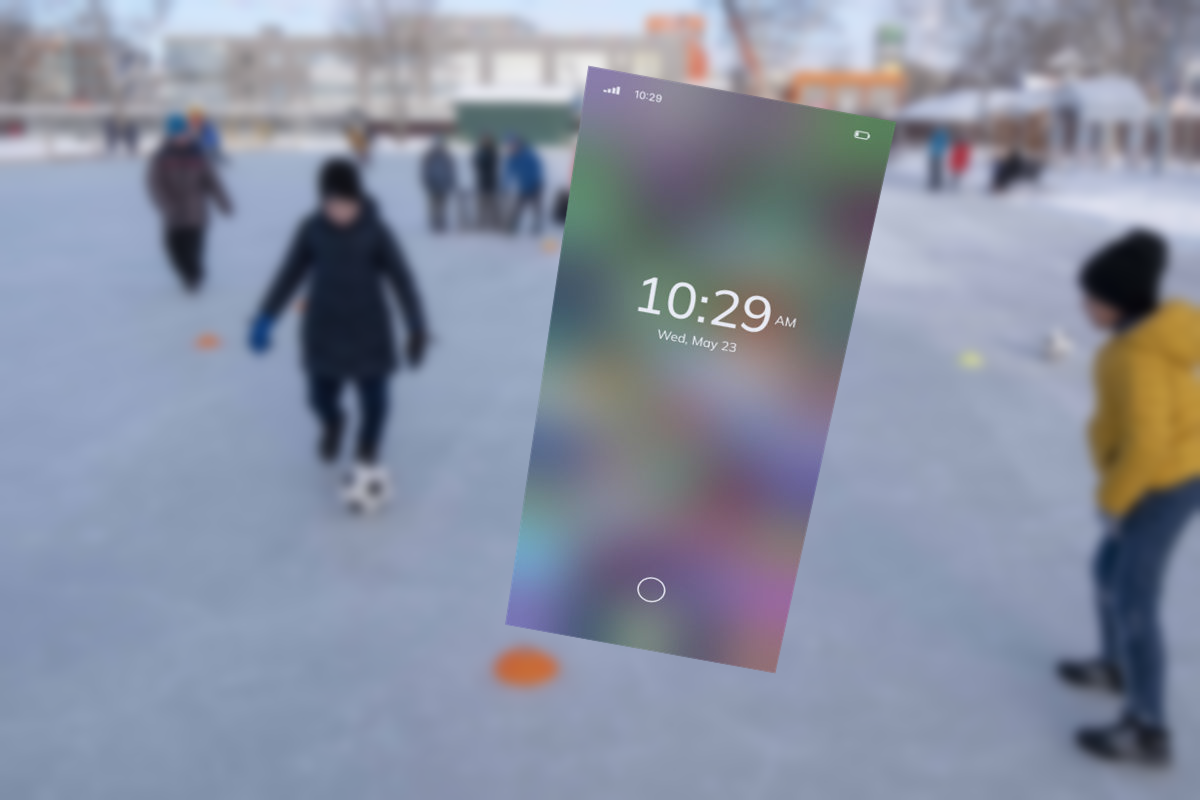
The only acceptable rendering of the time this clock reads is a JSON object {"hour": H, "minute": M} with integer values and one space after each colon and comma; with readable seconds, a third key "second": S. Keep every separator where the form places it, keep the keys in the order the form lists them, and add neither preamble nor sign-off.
{"hour": 10, "minute": 29}
